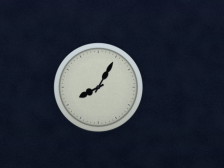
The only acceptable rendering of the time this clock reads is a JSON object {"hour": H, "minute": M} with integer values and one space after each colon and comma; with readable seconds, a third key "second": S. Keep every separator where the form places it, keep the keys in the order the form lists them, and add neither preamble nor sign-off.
{"hour": 8, "minute": 5}
